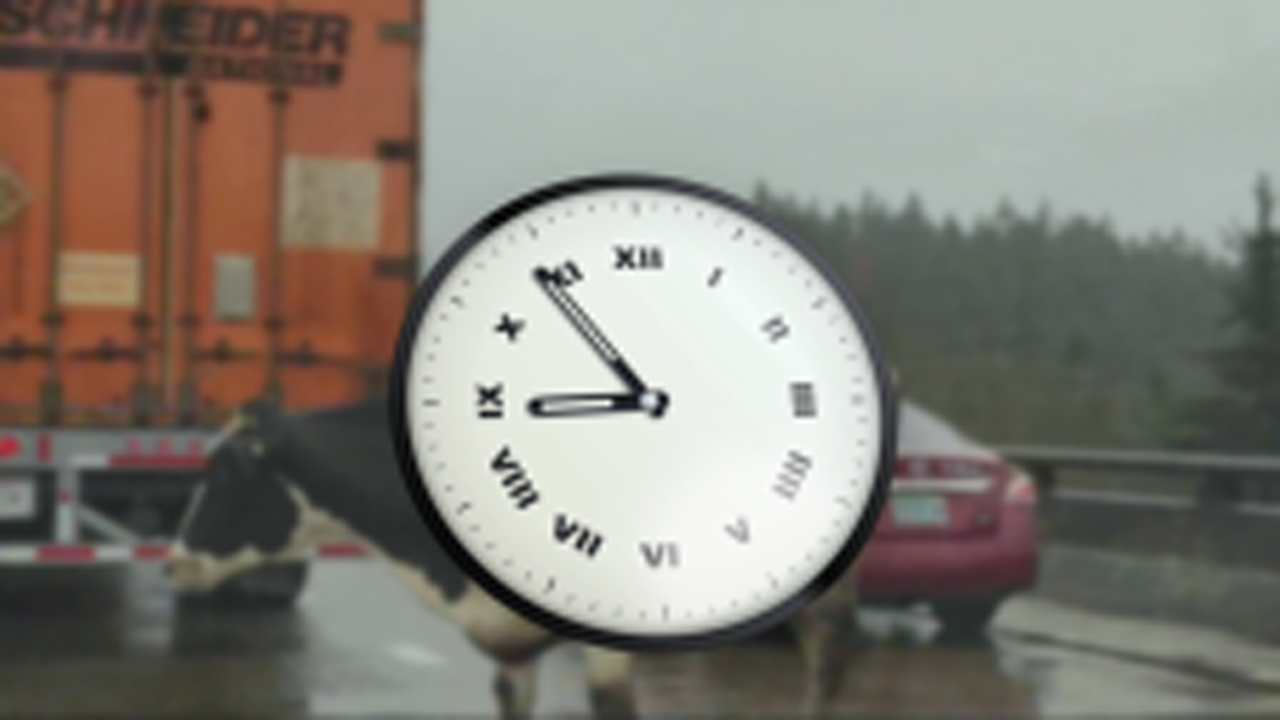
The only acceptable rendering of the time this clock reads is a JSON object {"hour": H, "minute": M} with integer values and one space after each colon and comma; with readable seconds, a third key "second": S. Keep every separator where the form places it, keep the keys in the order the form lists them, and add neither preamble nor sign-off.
{"hour": 8, "minute": 54}
